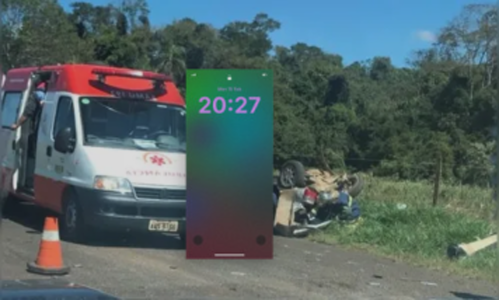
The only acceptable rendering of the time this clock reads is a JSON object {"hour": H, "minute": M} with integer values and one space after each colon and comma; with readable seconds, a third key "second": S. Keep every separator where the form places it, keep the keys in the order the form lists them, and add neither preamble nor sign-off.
{"hour": 20, "minute": 27}
